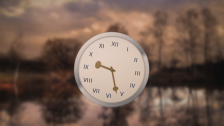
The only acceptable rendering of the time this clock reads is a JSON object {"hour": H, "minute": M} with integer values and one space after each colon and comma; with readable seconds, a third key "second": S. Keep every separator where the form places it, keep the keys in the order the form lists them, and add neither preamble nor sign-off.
{"hour": 9, "minute": 27}
